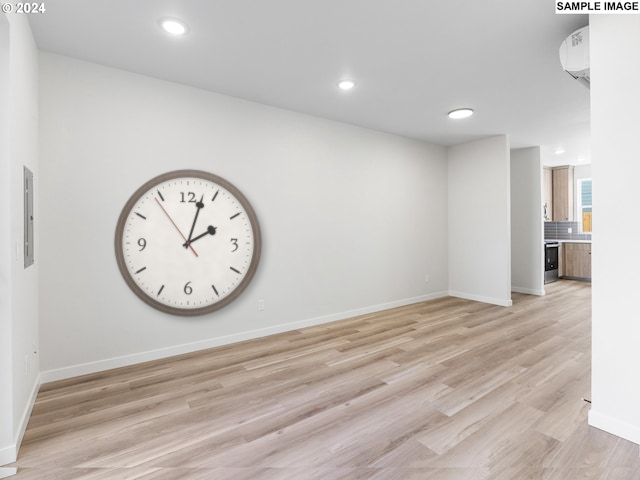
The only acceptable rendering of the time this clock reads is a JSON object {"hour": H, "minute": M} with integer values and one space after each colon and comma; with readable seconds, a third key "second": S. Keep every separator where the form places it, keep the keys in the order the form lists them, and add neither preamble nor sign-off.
{"hour": 2, "minute": 2, "second": 54}
